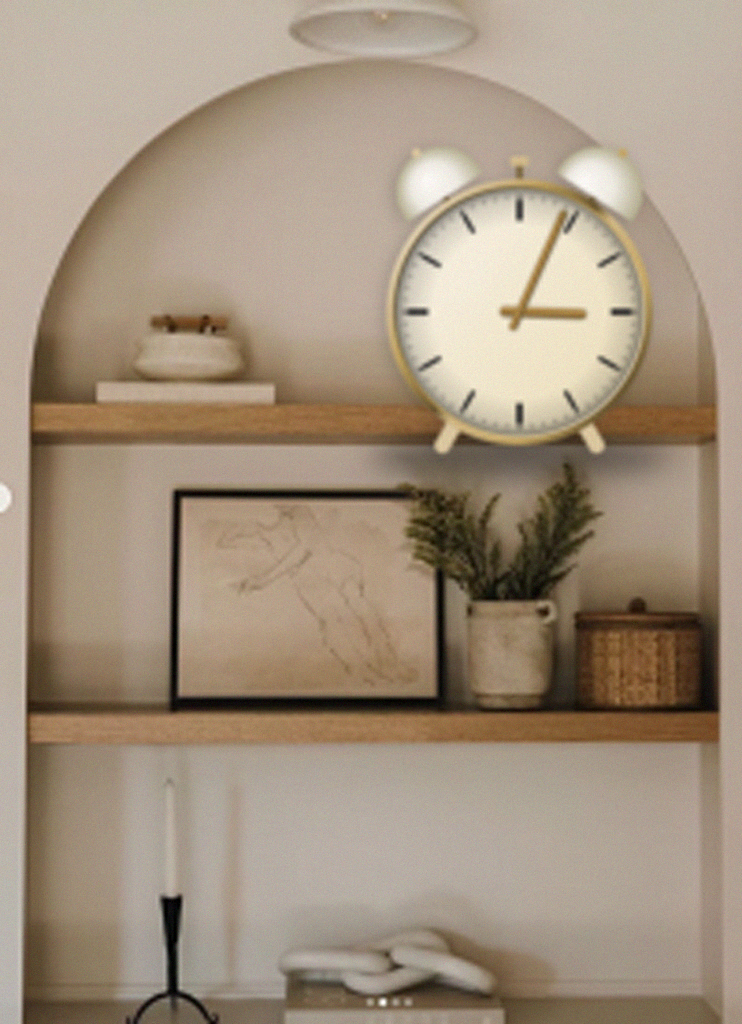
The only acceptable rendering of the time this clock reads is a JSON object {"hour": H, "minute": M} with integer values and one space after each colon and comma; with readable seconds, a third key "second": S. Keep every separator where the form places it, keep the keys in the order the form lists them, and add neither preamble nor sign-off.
{"hour": 3, "minute": 4}
